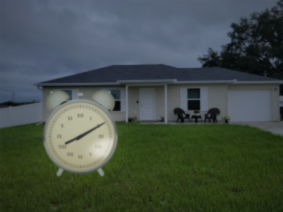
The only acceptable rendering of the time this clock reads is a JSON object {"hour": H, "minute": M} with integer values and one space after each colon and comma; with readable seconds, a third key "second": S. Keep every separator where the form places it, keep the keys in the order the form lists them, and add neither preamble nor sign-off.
{"hour": 8, "minute": 10}
